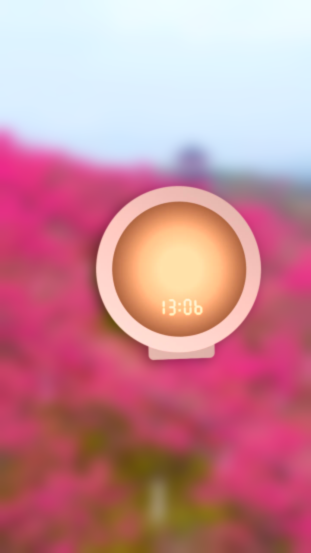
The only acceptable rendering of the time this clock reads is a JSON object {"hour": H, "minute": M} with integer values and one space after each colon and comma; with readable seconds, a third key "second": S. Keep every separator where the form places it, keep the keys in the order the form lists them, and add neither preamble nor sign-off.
{"hour": 13, "minute": 6}
